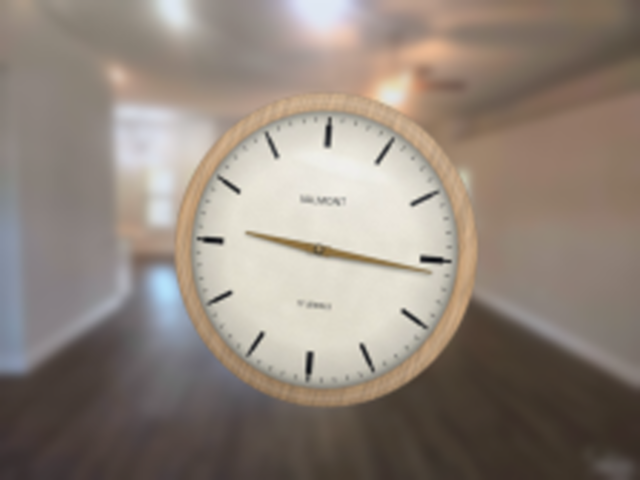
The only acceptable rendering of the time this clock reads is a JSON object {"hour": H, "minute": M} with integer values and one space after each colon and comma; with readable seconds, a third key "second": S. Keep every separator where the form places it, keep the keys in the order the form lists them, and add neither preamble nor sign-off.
{"hour": 9, "minute": 16}
